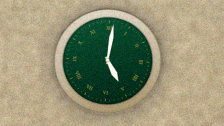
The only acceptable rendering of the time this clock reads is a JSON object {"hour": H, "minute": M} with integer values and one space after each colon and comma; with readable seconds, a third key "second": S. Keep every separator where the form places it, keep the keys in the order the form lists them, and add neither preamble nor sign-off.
{"hour": 5, "minute": 1}
